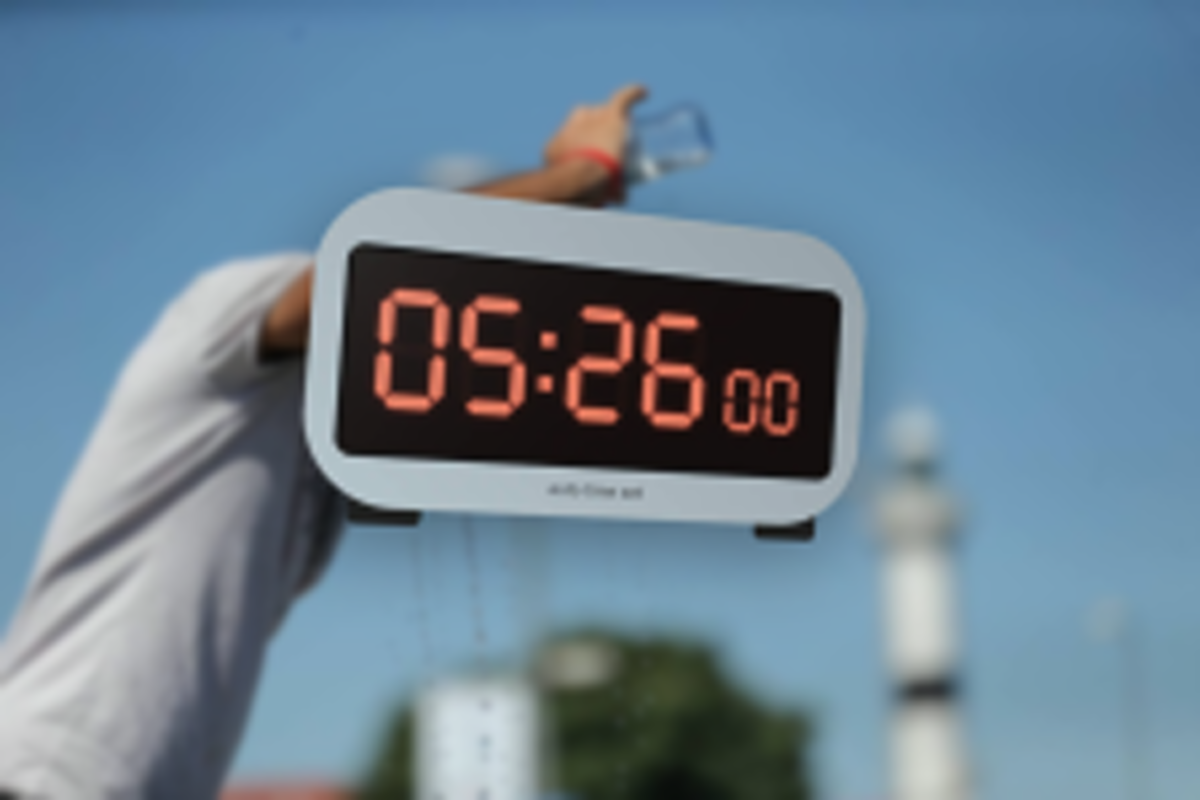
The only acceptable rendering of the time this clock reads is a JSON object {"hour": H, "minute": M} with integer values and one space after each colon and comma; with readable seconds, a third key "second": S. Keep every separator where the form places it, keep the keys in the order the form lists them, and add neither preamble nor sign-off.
{"hour": 5, "minute": 26, "second": 0}
